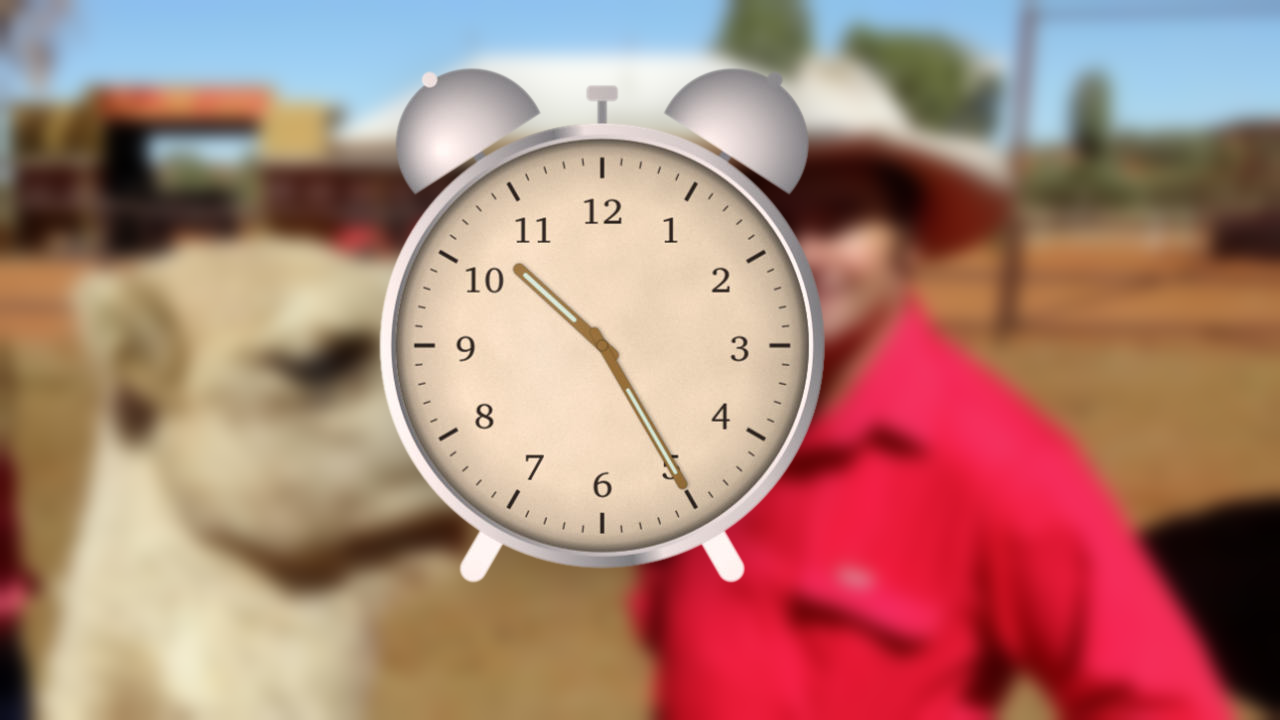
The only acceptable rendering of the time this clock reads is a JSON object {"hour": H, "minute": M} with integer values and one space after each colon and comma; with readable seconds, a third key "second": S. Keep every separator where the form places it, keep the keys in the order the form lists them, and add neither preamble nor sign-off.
{"hour": 10, "minute": 25}
